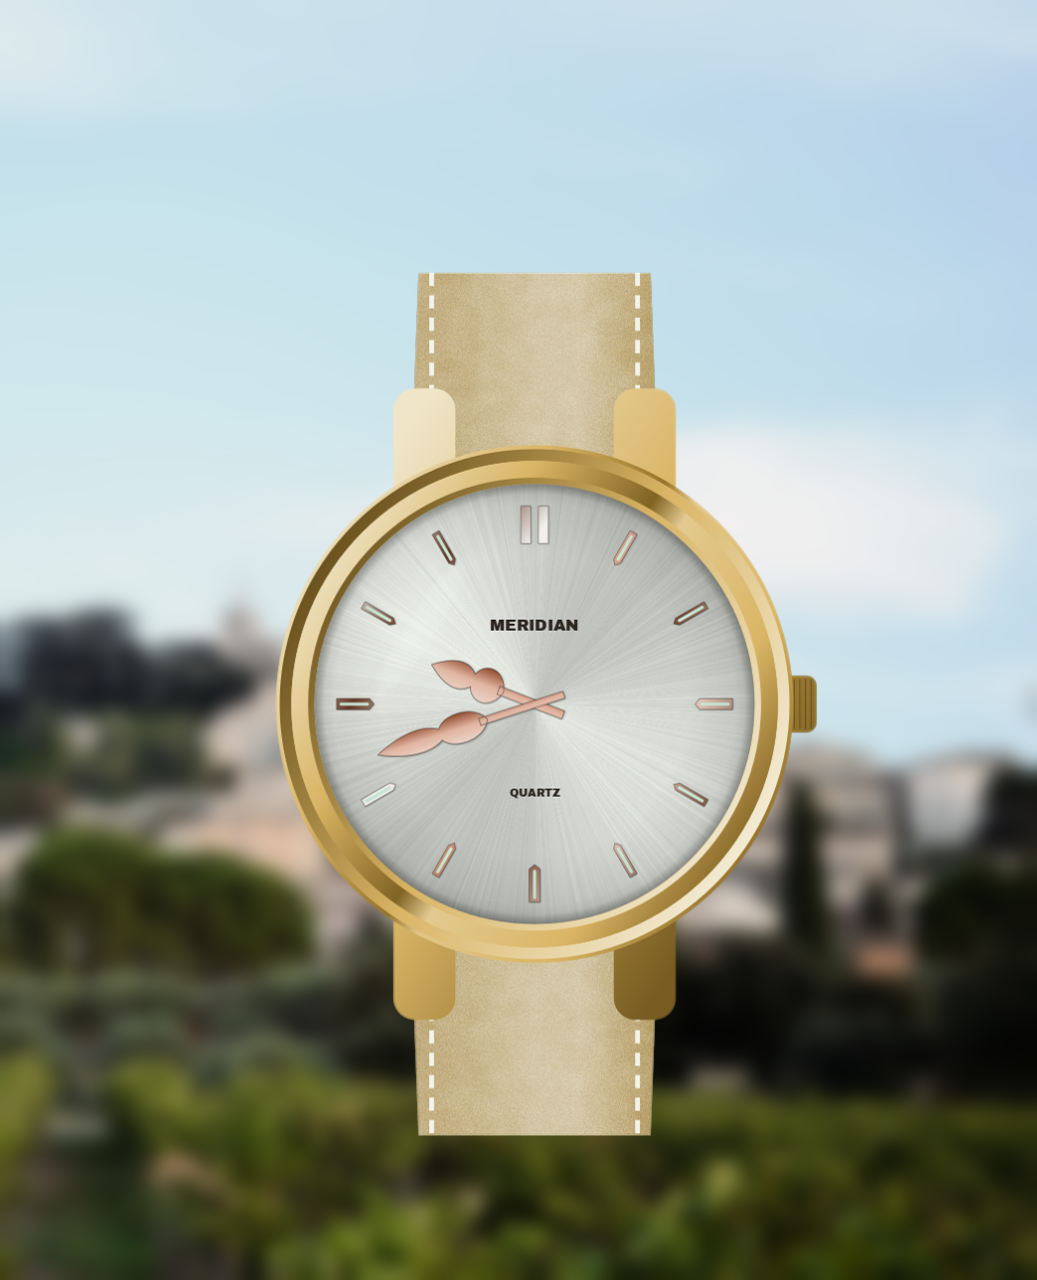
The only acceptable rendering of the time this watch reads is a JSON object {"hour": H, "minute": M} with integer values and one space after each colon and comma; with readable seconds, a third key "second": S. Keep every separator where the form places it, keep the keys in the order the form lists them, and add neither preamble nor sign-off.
{"hour": 9, "minute": 42}
